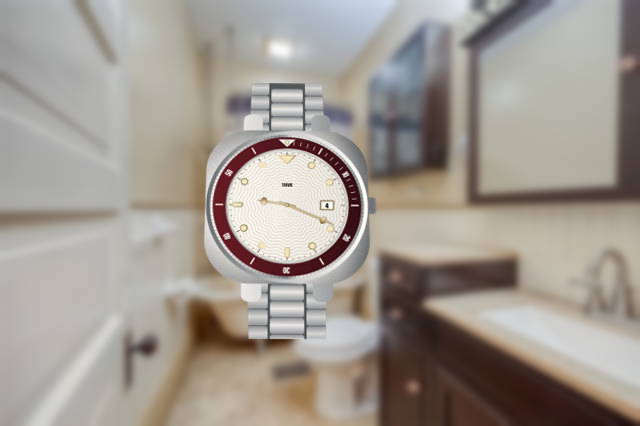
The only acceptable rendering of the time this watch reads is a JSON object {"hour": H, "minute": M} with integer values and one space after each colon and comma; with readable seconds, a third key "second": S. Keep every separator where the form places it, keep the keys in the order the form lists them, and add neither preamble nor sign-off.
{"hour": 9, "minute": 19}
